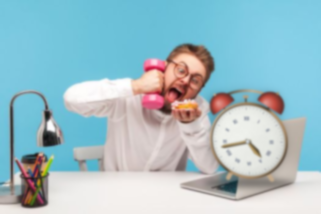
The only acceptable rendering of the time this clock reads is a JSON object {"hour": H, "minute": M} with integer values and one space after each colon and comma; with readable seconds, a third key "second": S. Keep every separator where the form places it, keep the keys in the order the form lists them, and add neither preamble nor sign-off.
{"hour": 4, "minute": 43}
